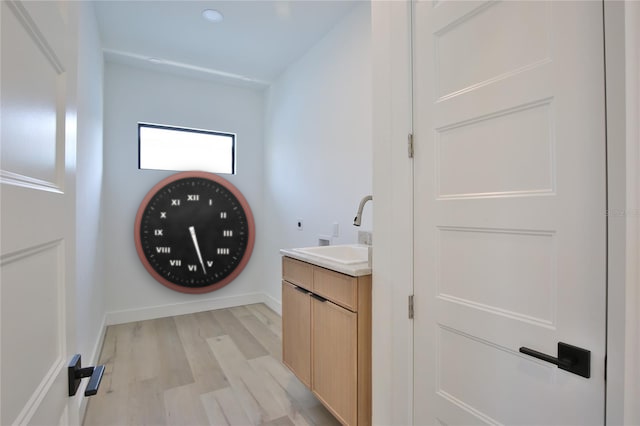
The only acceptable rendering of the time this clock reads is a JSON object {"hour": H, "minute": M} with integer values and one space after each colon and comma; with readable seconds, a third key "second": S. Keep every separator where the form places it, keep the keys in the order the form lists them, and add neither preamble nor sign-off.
{"hour": 5, "minute": 27}
